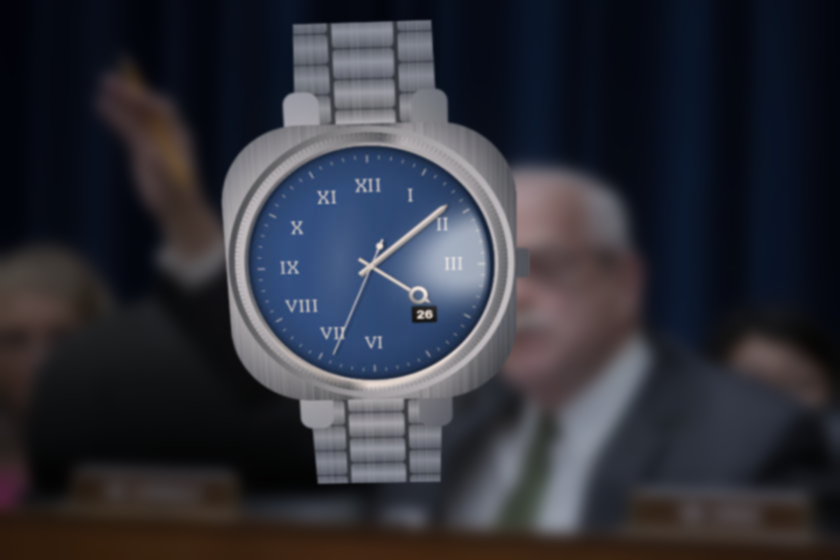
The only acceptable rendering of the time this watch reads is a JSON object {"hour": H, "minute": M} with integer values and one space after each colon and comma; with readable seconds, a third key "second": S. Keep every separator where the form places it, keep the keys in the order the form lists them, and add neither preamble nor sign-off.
{"hour": 4, "minute": 8, "second": 34}
